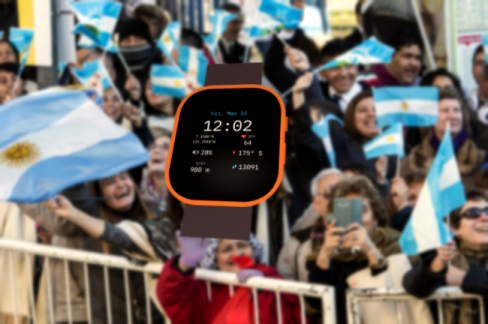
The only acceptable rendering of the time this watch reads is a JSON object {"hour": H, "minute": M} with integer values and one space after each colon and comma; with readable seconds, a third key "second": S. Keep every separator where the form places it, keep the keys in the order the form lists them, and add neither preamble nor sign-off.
{"hour": 12, "minute": 2}
